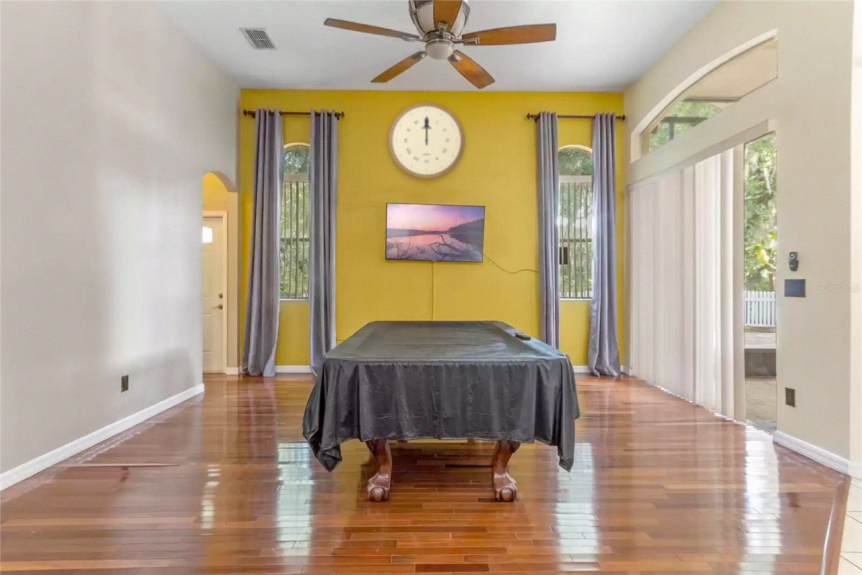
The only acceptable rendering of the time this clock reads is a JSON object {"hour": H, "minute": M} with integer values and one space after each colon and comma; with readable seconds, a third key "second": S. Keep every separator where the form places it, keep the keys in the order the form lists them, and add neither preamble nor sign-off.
{"hour": 12, "minute": 0}
